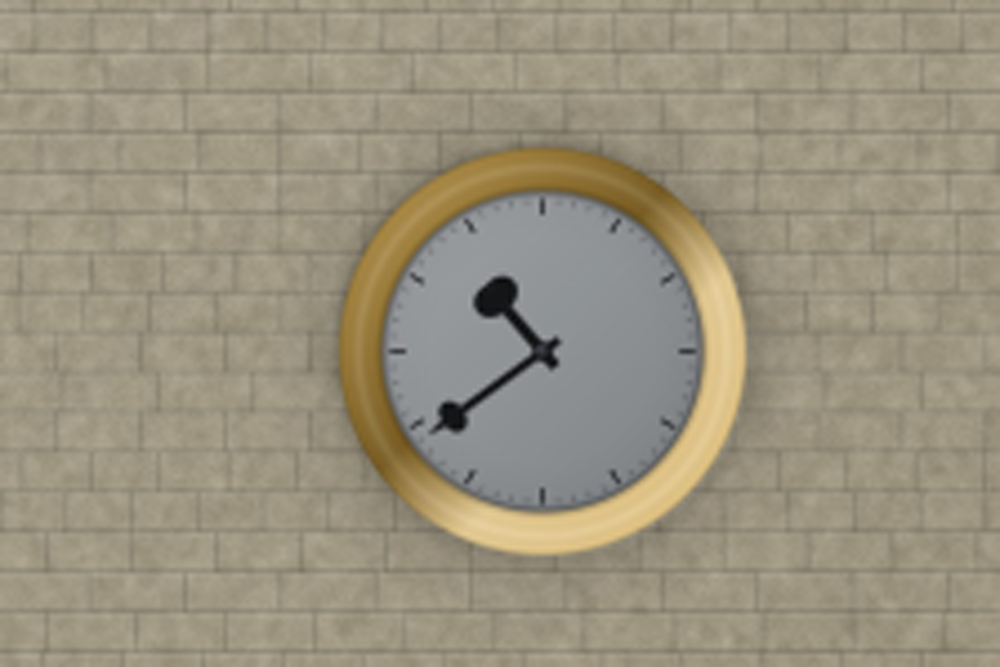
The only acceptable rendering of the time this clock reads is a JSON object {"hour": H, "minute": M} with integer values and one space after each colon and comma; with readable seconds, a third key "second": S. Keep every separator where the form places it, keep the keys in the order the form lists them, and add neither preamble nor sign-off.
{"hour": 10, "minute": 39}
